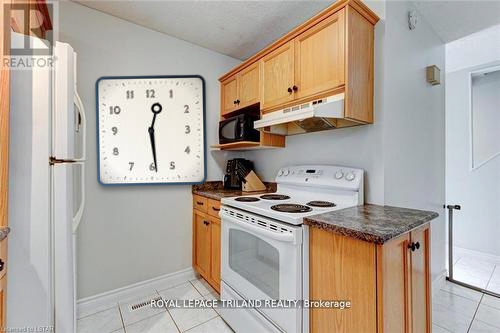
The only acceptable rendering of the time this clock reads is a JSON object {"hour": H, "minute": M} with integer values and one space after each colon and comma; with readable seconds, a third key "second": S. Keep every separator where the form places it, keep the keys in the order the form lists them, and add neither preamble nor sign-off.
{"hour": 12, "minute": 29}
